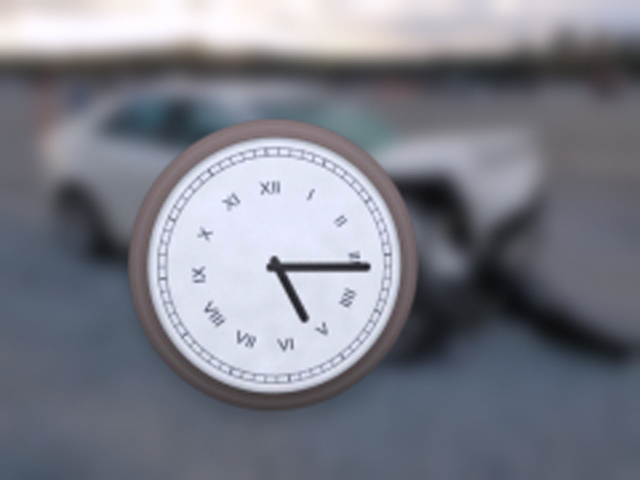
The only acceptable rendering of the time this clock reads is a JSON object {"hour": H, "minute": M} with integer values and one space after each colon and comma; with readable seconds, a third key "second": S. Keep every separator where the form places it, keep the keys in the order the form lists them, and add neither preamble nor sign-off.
{"hour": 5, "minute": 16}
